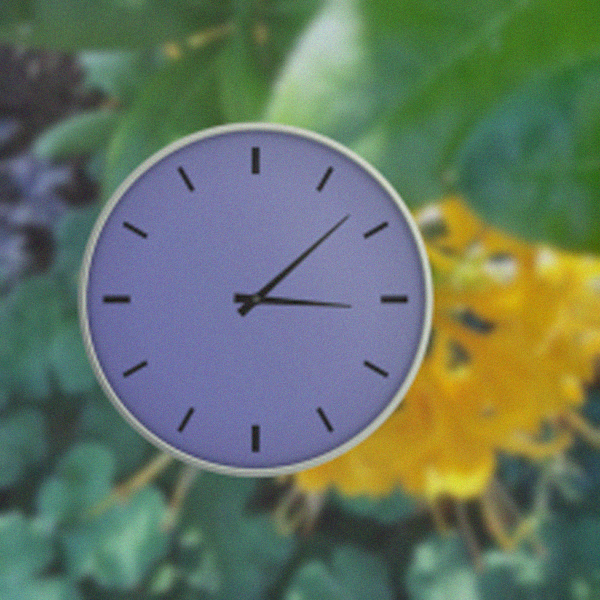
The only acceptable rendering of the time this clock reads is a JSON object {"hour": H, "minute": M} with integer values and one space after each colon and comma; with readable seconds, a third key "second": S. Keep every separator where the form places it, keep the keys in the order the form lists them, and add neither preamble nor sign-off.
{"hour": 3, "minute": 8}
